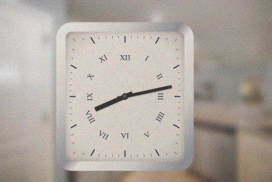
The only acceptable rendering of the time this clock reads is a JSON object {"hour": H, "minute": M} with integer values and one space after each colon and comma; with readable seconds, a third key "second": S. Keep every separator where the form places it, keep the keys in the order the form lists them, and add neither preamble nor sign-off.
{"hour": 8, "minute": 13}
